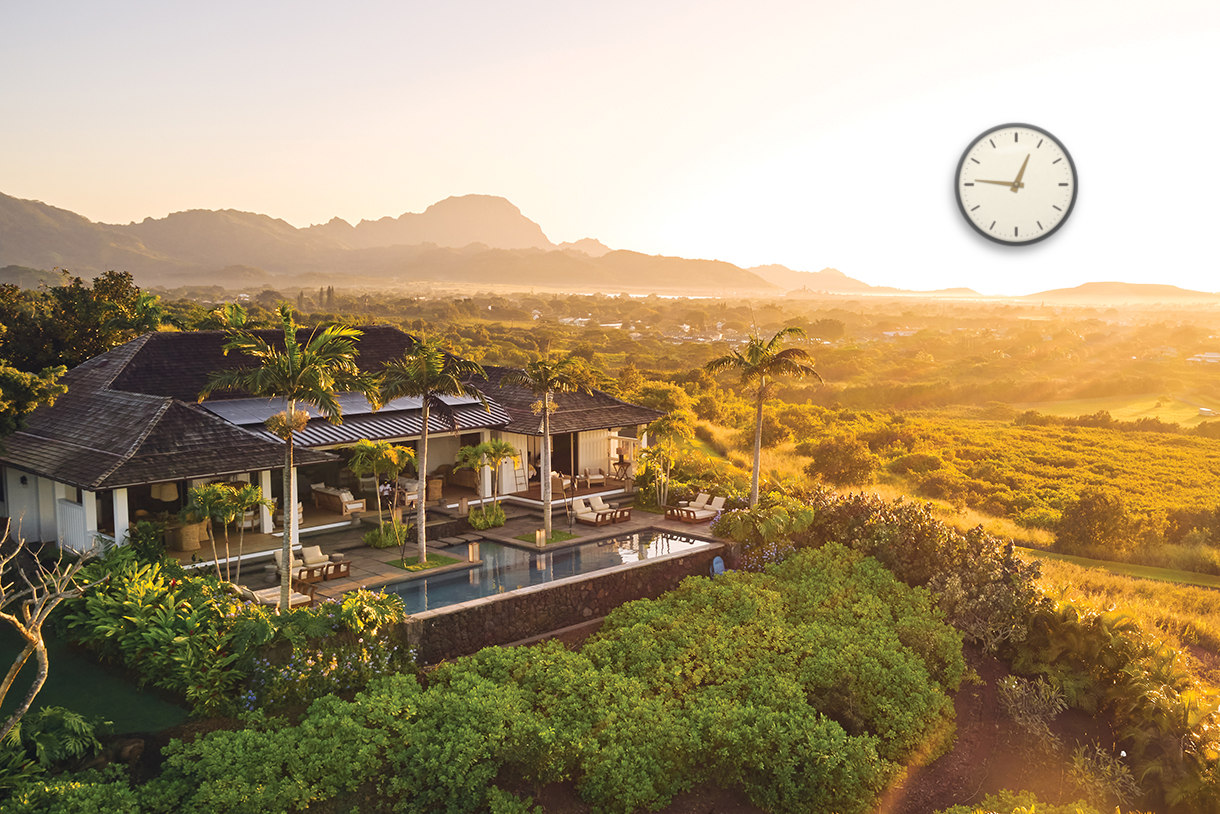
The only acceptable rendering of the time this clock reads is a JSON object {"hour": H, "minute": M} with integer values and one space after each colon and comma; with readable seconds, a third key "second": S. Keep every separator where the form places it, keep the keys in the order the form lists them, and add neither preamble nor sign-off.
{"hour": 12, "minute": 46}
